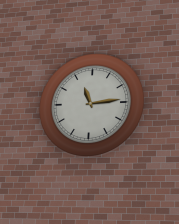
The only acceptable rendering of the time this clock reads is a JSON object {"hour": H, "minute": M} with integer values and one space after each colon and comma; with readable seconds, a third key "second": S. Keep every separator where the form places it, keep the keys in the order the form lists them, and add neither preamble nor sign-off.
{"hour": 11, "minute": 14}
